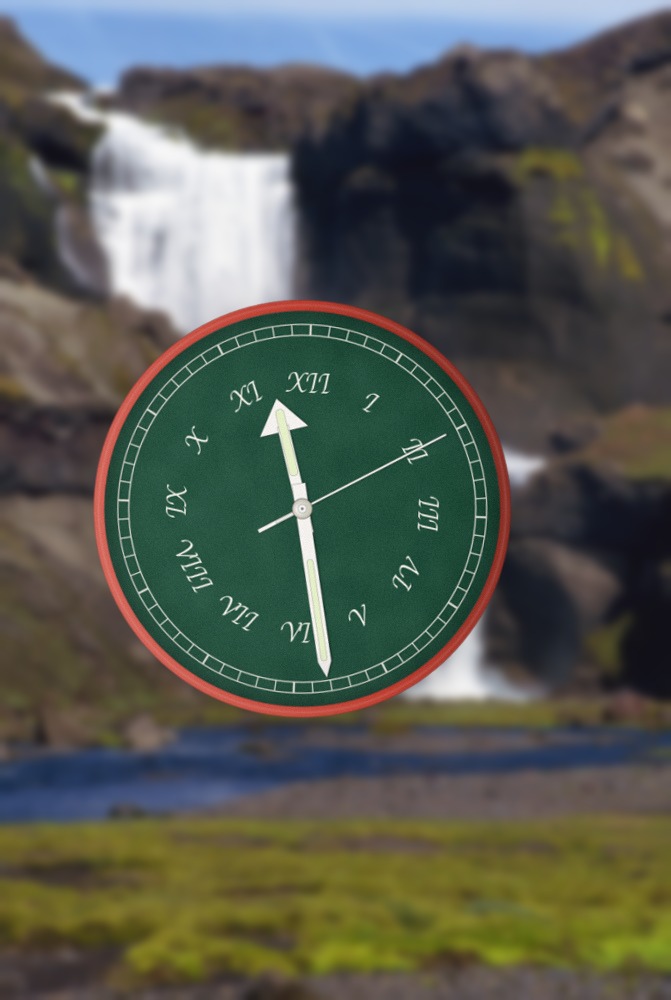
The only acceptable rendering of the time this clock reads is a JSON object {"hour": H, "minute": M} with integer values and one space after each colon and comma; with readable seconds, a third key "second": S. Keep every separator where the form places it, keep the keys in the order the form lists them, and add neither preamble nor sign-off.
{"hour": 11, "minute": 28, "second": 10}
